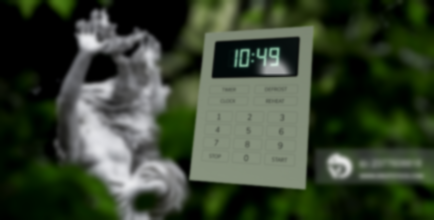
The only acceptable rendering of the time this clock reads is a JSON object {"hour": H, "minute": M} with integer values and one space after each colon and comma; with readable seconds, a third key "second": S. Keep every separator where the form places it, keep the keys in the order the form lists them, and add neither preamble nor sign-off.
{"hour": 10, "minute": 49}
